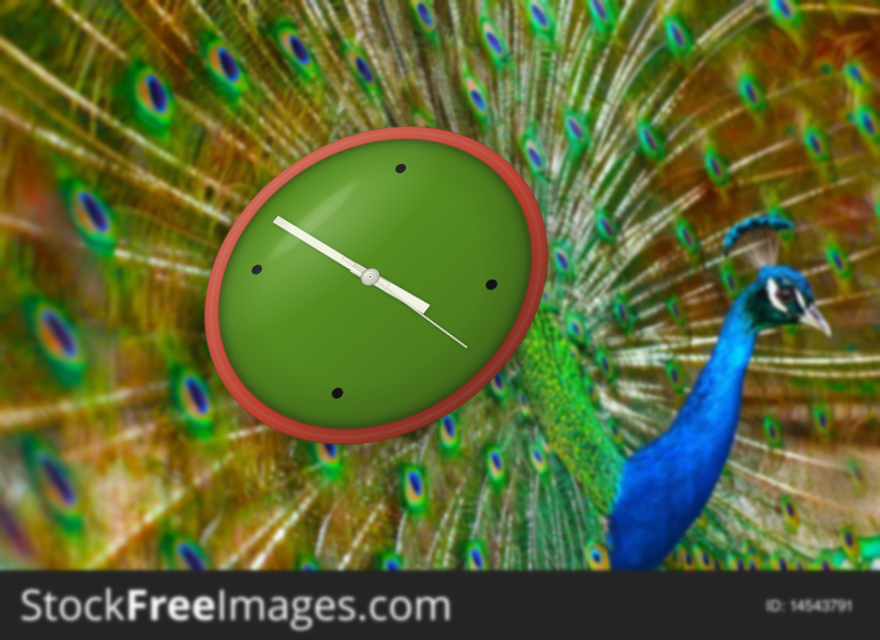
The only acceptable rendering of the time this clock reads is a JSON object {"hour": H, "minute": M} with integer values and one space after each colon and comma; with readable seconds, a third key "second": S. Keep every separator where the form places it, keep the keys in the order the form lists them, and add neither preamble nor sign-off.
{"hour": 3, "minute": 49, "second": 20}
